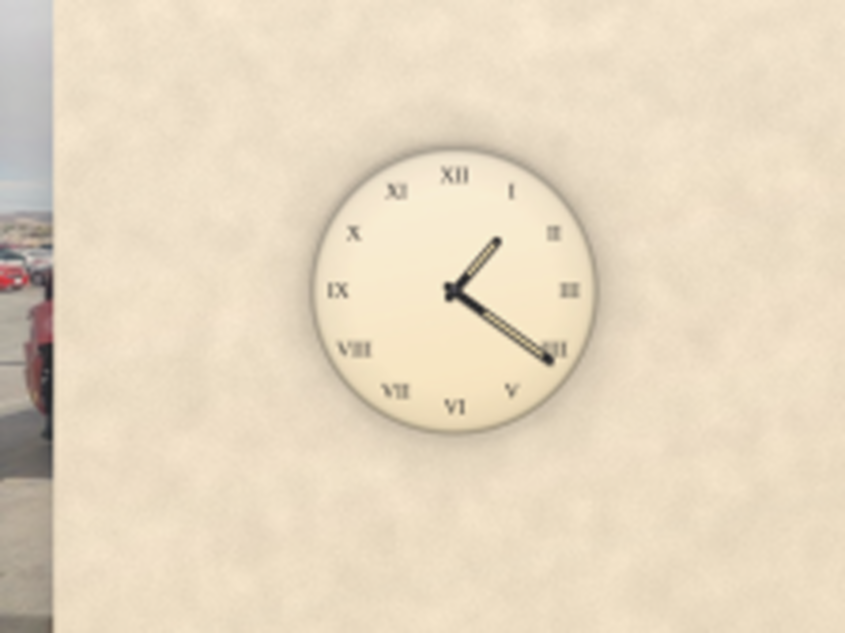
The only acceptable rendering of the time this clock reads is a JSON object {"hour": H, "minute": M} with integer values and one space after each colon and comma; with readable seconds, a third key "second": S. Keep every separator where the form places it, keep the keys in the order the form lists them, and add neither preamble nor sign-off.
{"hour": 1, "minute": 21}
